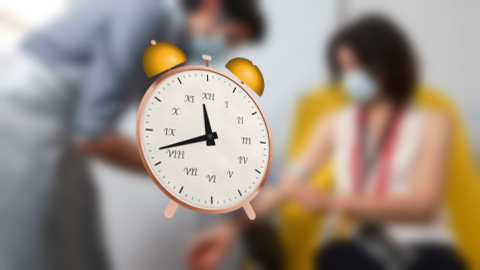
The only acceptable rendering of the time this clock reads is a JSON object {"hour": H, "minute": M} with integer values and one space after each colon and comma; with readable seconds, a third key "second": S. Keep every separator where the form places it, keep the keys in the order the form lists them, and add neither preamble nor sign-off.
{"hour": 11, "minute": 42}
